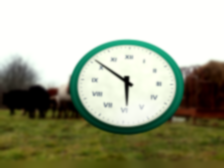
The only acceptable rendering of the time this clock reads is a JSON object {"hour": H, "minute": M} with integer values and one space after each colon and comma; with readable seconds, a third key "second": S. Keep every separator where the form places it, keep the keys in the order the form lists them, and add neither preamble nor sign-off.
{"hour": 5, "minute": 51}
